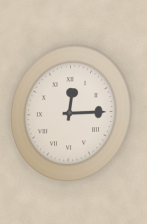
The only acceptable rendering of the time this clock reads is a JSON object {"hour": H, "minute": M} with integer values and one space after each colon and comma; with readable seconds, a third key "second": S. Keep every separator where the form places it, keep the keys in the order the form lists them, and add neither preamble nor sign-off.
{"hour": 12, "minute": 15}
